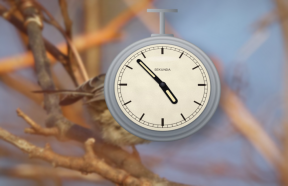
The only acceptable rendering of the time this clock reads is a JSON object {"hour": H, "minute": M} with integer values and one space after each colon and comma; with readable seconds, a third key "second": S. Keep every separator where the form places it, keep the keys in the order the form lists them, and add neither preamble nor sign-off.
{"hour": 4, "minute": 53}
